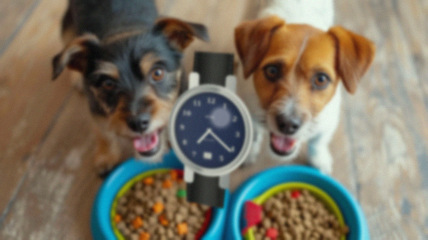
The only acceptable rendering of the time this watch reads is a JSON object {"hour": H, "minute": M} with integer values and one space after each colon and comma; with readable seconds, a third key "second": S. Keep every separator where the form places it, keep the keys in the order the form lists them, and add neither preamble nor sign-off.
{"hour": 7, "minute": 21}
